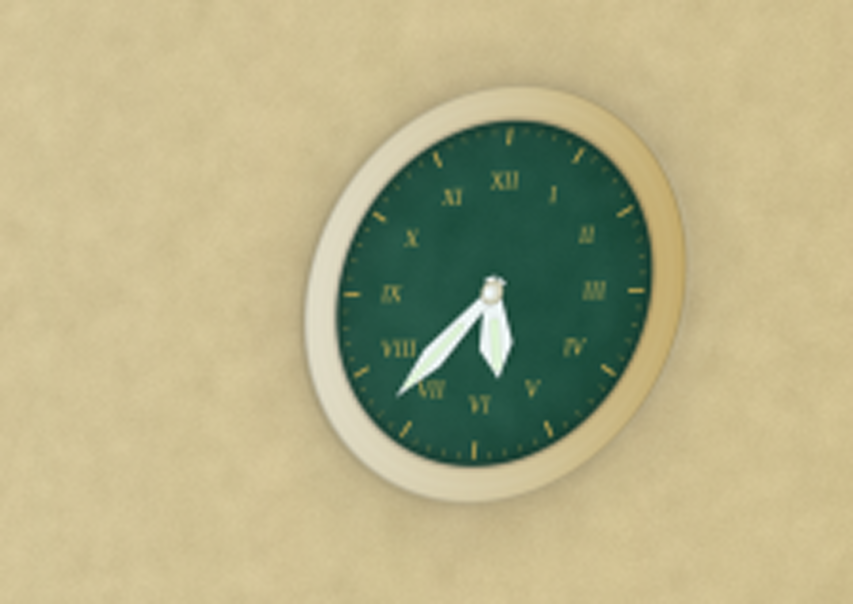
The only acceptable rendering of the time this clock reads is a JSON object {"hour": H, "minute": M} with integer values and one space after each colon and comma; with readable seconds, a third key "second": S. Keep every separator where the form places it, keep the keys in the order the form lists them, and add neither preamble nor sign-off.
{"hour": 5, "minute": 37}
